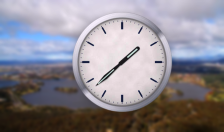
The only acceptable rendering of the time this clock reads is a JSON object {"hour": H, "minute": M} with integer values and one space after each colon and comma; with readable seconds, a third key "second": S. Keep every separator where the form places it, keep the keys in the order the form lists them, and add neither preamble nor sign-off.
{"hour": 1, "minute": 38}
